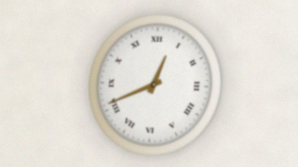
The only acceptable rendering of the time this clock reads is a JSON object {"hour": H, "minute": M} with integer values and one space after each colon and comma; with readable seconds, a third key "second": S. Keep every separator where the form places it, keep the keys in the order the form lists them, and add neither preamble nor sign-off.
{"hour": 12, "minute": 41}
